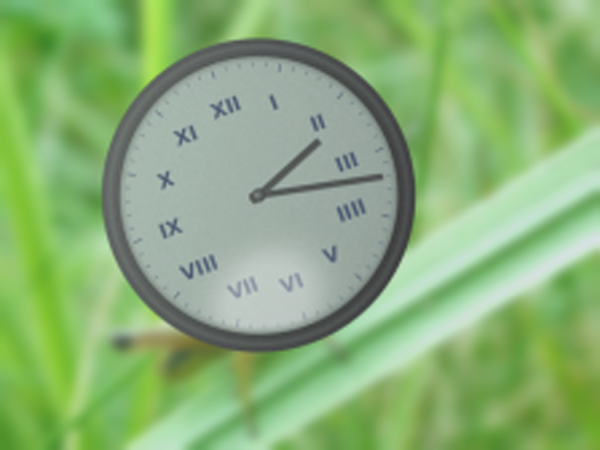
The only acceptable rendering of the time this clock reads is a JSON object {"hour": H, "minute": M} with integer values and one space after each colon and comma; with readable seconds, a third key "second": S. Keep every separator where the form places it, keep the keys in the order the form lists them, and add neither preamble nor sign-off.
{"hour": 2, "minute": 17}
